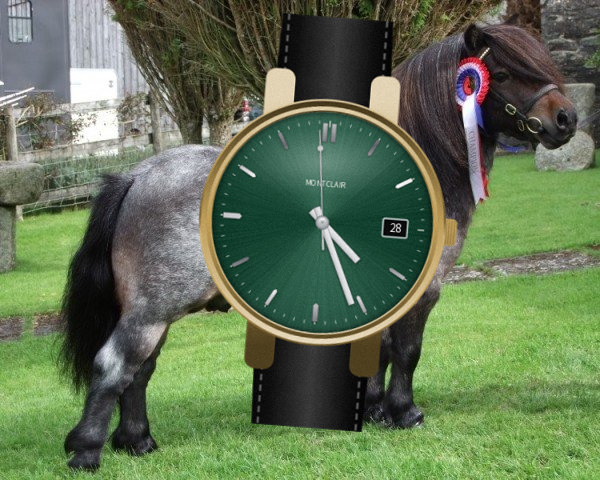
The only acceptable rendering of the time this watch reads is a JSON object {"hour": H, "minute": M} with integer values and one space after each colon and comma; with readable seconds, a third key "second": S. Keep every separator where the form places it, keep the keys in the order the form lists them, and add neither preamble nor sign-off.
{"hour": 4, "minute": 25, "second": 59}
